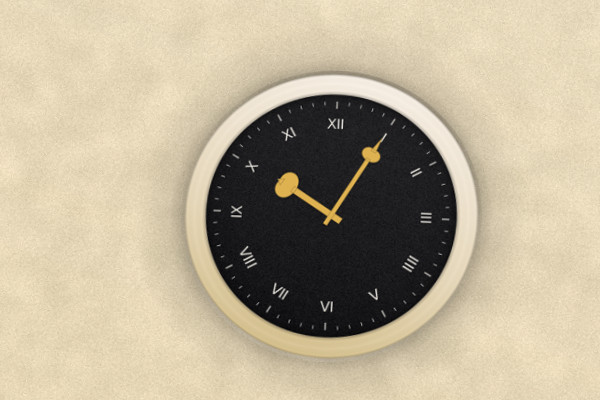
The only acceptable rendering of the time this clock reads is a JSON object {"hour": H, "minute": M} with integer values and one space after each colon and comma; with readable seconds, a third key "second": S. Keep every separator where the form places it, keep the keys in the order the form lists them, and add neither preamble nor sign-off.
{"hour": 10, "minute": 5}
